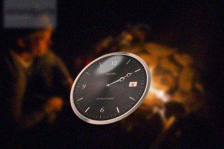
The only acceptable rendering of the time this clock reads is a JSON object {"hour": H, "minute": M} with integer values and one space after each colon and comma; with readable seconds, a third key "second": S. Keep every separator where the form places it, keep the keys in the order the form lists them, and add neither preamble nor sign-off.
{"hour": 2, "minute": 10}
